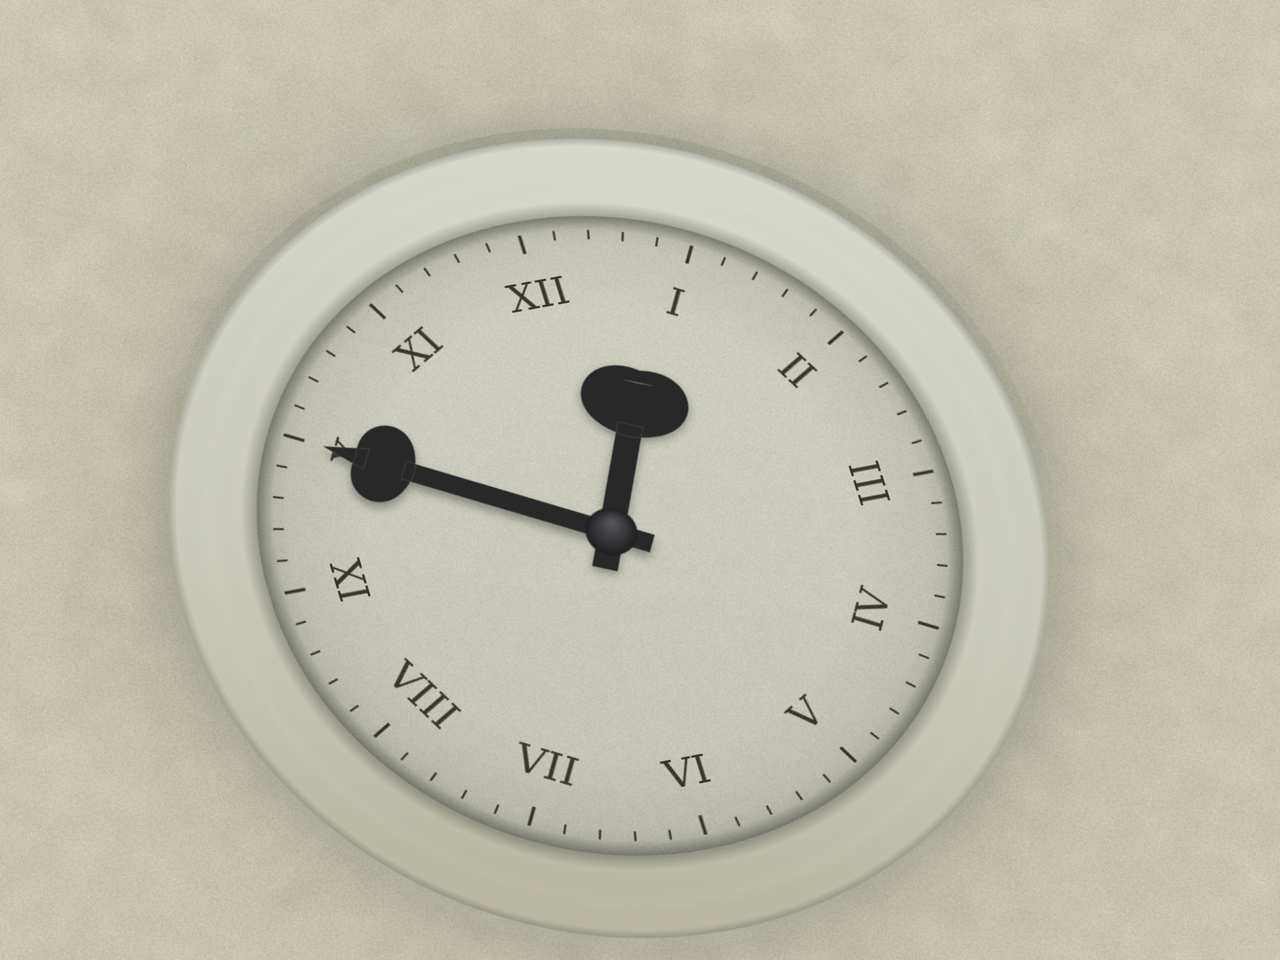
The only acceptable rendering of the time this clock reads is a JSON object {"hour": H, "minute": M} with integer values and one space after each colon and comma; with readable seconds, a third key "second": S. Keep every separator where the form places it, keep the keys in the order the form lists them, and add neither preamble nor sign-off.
{"hour": 12, "minute": 50}
